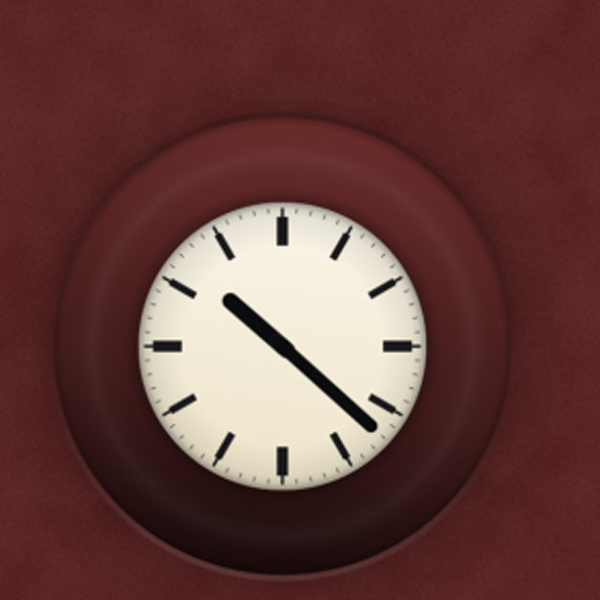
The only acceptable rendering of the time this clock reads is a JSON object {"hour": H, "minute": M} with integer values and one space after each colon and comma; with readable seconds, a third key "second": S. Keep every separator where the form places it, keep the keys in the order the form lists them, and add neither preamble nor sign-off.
{"hour": 10, "minute": 22}
